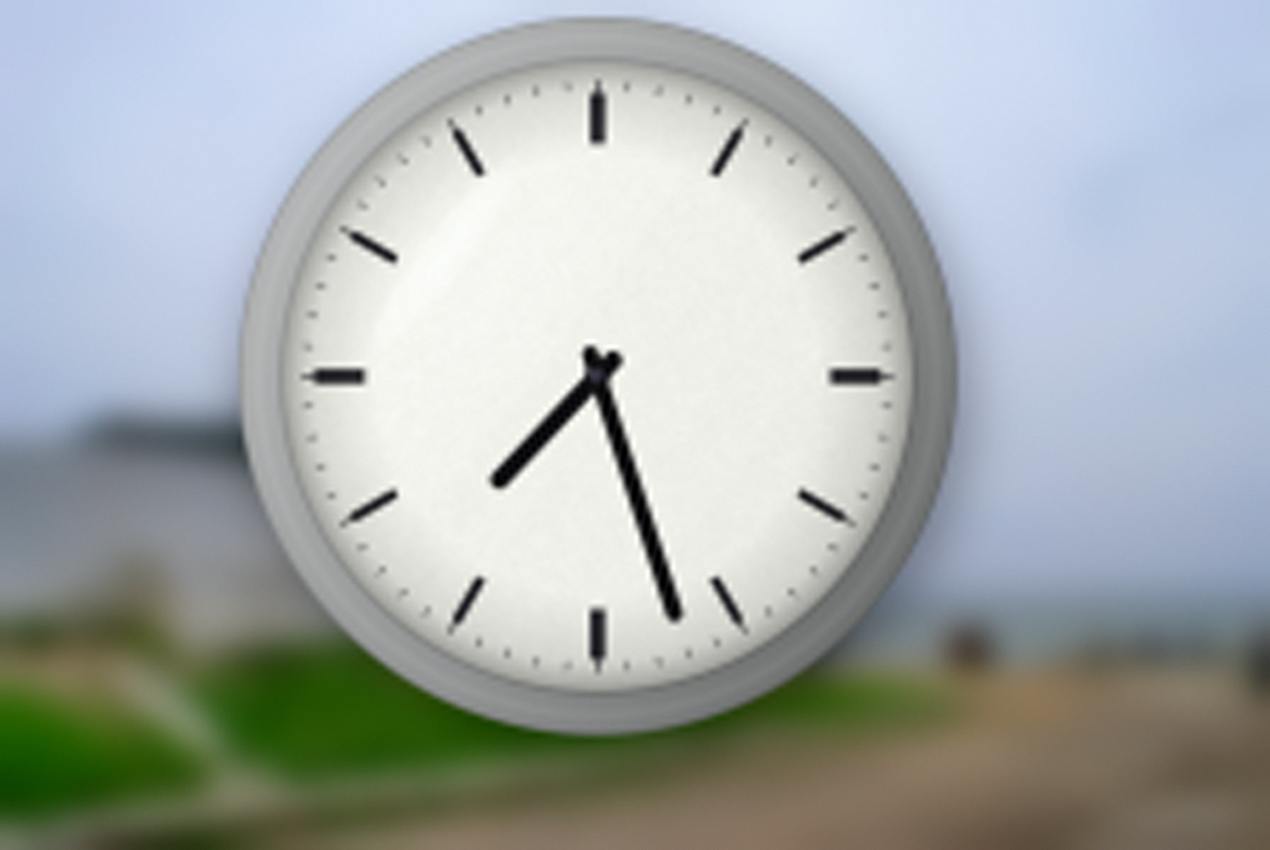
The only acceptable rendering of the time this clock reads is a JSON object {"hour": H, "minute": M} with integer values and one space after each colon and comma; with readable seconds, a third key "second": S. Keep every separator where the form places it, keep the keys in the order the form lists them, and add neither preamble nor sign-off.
{"hour": 7, "minute": 27}
